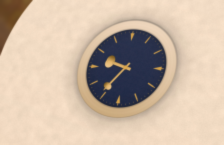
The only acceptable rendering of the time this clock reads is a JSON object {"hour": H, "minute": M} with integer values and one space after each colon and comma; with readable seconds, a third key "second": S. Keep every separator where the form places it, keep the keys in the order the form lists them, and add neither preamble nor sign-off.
{"hour": 9, "minute": 36}
